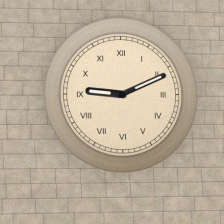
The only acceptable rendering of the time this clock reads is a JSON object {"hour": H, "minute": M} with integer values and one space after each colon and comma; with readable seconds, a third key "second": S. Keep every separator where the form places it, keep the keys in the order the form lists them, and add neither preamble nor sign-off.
{"hour": 9, "minute": 11}
